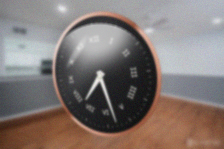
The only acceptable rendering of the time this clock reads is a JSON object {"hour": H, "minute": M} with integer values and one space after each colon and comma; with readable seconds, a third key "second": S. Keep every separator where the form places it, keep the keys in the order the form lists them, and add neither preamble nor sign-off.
{"hour": 7, "minute": 28}
